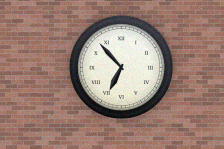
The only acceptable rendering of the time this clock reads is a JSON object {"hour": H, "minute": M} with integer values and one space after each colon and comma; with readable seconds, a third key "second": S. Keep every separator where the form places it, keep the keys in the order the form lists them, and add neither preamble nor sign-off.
{"hour": 6, "minute": 53}
